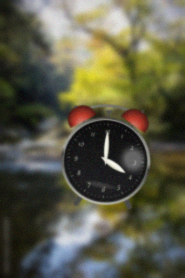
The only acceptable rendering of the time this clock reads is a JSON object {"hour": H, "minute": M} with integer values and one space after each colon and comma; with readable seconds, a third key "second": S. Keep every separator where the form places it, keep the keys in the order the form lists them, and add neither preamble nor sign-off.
{"hour": 4, "minute": 0}
